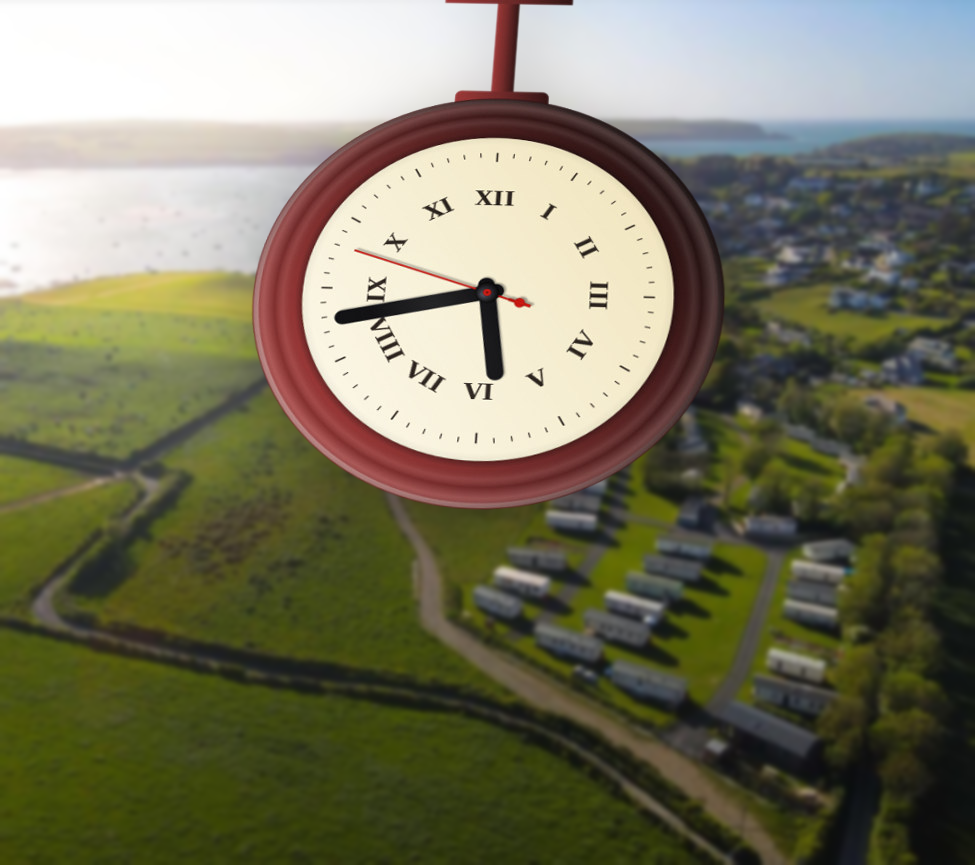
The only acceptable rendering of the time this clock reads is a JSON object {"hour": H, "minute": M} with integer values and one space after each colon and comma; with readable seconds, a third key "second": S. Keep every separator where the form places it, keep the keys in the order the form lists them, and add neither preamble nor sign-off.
{"hour": 5, "minute": 42, "second": 48}
